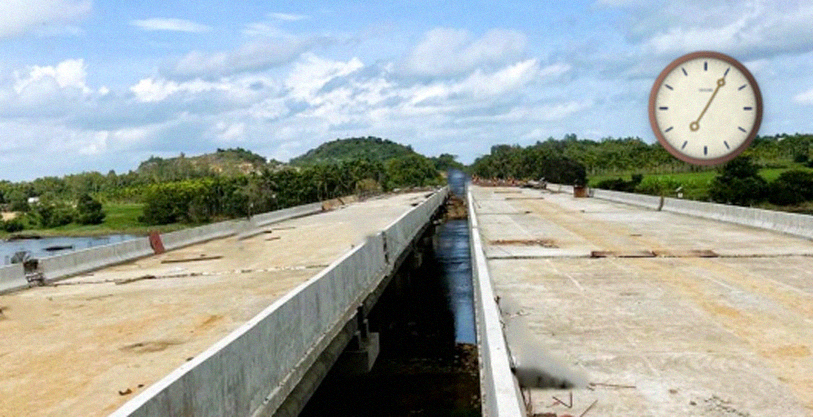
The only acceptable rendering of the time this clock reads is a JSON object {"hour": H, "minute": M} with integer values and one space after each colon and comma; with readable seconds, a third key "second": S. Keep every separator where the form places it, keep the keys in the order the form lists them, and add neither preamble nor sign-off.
{"hour": 7, "minute": 5}
